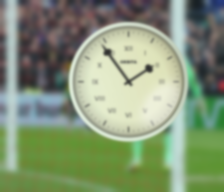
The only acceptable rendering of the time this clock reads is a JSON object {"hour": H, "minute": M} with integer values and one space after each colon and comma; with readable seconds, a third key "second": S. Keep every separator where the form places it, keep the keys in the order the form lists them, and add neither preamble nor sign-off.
{"hour": 1, "minute": 54}
